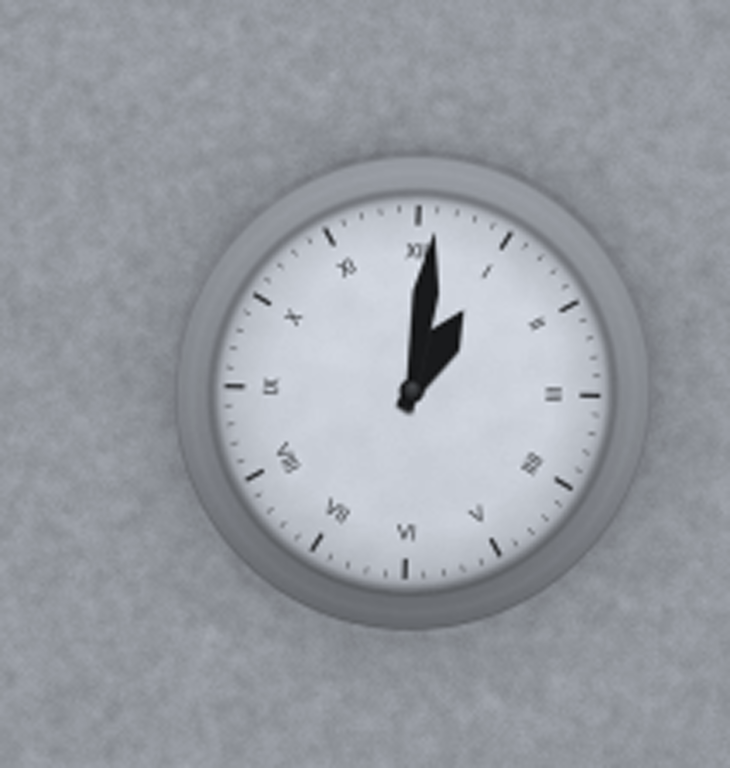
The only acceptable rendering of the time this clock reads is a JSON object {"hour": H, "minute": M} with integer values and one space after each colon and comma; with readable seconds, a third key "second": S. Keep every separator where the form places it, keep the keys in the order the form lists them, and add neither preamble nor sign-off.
{"hour": 1, "minute": 1}
